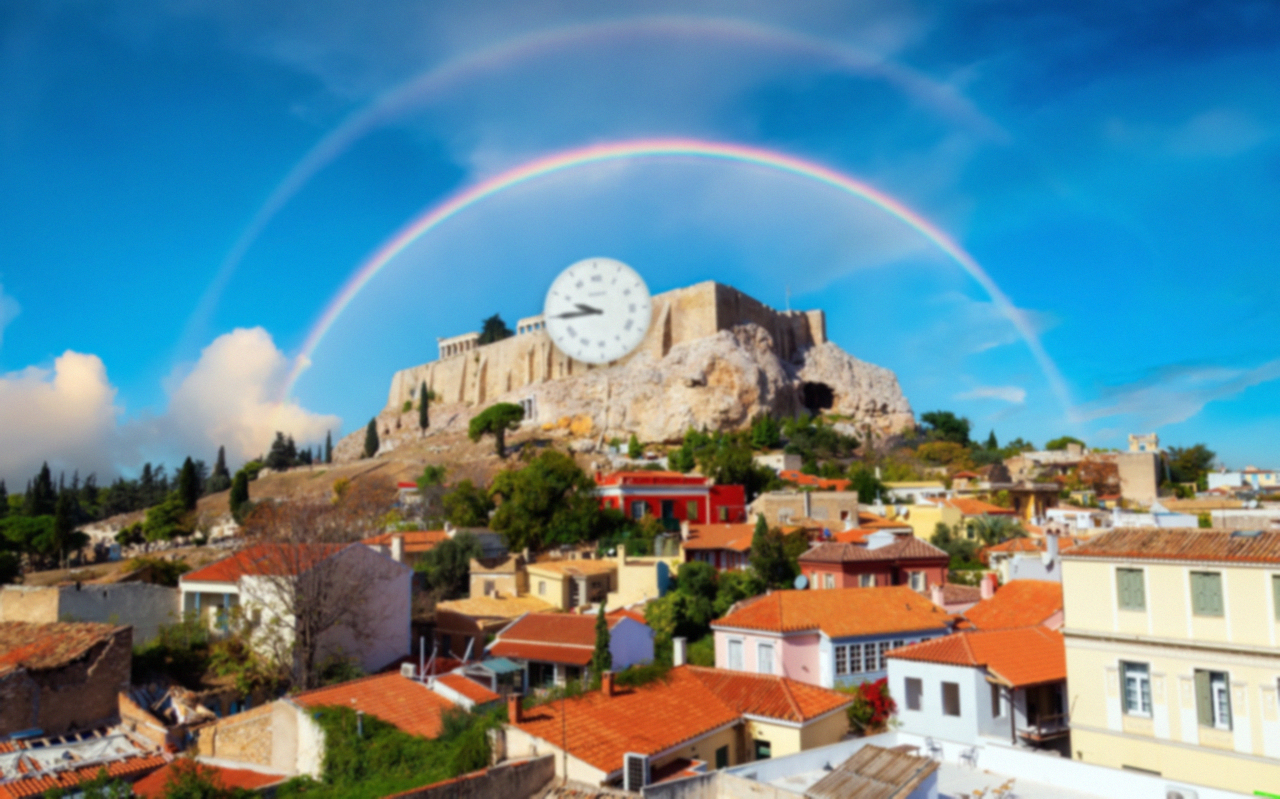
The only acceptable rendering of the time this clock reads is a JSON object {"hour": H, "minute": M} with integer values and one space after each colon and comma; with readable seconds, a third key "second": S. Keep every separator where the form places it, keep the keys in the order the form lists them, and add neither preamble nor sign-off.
{"hour": 9, "minute": 45}
